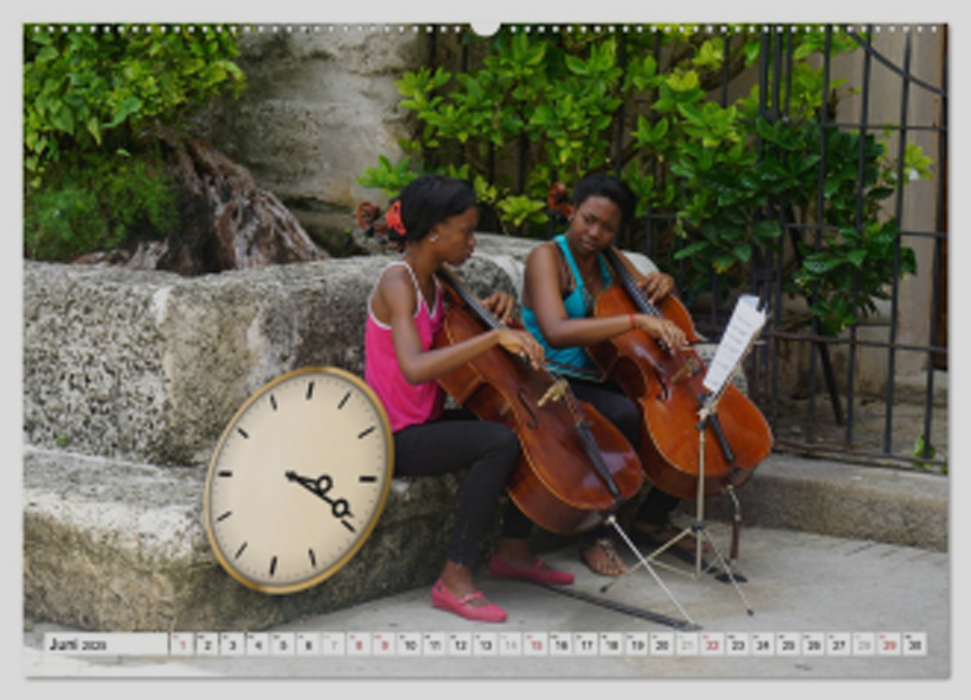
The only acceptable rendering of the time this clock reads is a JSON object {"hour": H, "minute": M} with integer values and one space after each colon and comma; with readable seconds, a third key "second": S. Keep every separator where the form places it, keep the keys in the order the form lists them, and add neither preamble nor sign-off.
{"hour": 3, "minute": 19}
